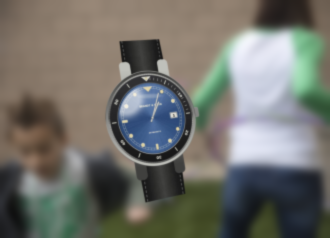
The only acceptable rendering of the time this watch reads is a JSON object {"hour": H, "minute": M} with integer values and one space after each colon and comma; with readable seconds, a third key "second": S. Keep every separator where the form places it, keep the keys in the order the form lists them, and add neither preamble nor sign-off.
{"hour": 1, "minute": 4}
